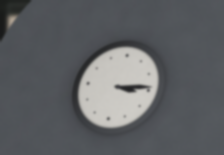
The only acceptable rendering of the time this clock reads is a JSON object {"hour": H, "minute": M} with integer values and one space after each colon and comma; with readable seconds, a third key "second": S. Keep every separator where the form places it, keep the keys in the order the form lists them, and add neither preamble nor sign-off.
{"hour": 3, "minute": 14}
